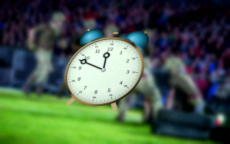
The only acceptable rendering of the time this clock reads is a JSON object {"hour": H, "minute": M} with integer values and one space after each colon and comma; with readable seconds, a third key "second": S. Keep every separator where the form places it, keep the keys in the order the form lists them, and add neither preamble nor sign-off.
{"hour": 11, "minute": 48}
